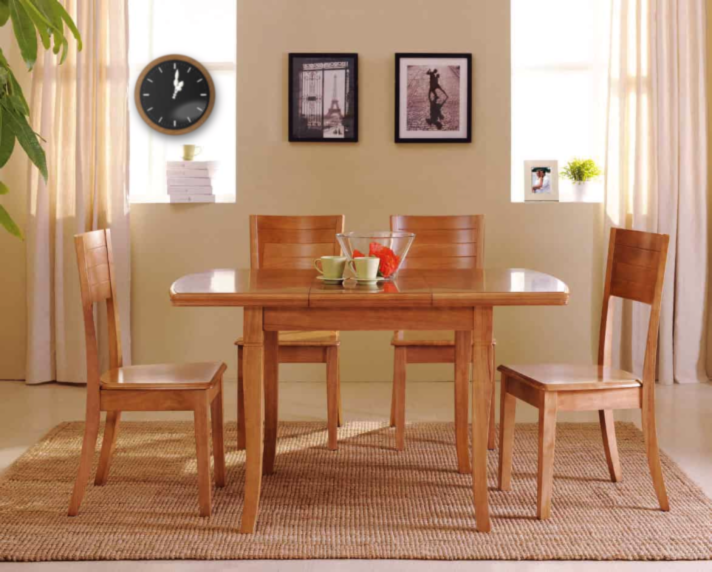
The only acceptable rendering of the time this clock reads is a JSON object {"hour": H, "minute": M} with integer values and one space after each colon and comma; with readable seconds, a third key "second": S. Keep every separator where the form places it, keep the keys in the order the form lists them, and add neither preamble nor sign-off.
{"hour": 1, "minute": 1}
